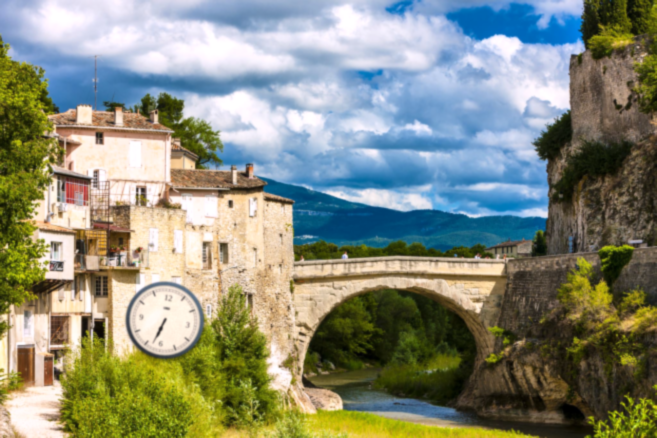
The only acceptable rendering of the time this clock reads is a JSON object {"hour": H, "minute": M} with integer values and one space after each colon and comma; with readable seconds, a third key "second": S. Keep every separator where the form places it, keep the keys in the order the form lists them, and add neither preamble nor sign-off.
{"hour": 6, "minute": 33}
